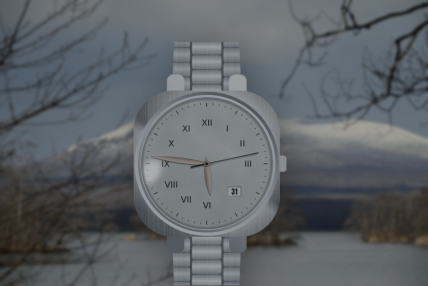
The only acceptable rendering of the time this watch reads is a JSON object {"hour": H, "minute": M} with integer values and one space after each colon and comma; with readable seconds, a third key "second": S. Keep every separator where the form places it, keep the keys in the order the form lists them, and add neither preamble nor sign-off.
{"hour": 5, "minute": 46, "second": 13}
